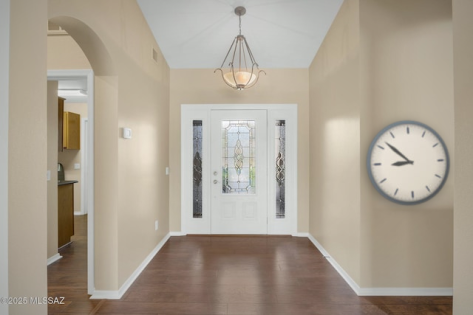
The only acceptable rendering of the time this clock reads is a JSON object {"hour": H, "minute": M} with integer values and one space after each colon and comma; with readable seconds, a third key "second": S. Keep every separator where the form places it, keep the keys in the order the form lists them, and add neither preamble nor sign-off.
{"hour": 8, "minute": 52}
